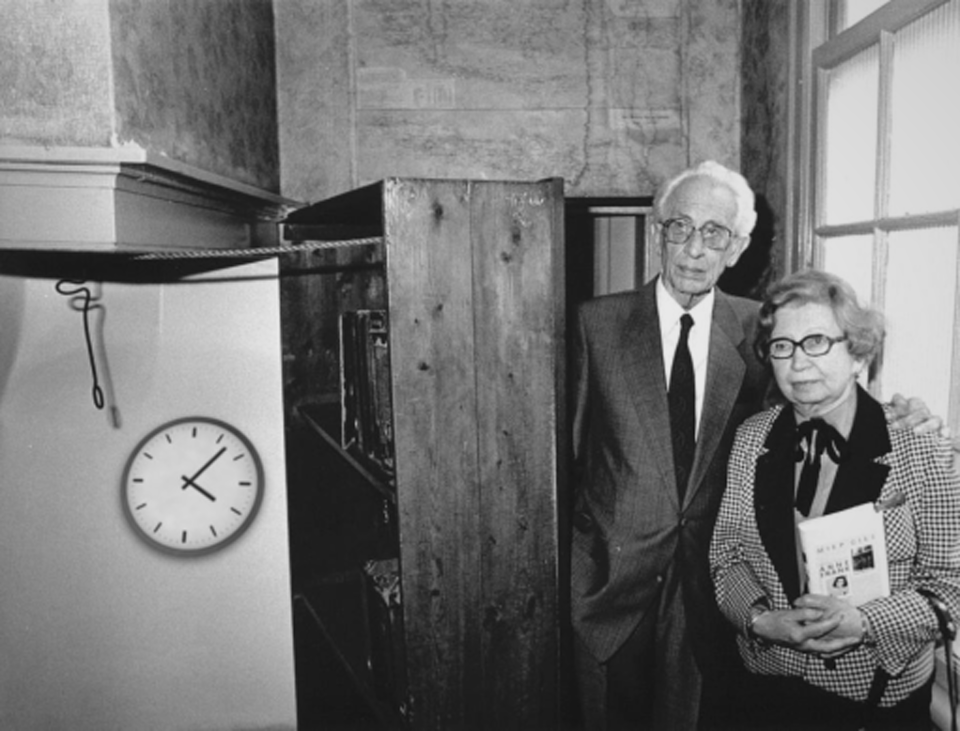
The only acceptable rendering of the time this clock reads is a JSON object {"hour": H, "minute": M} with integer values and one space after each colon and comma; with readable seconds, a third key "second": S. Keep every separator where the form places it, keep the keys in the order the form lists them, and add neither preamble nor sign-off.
{"hour": 4, "minute": 7}
